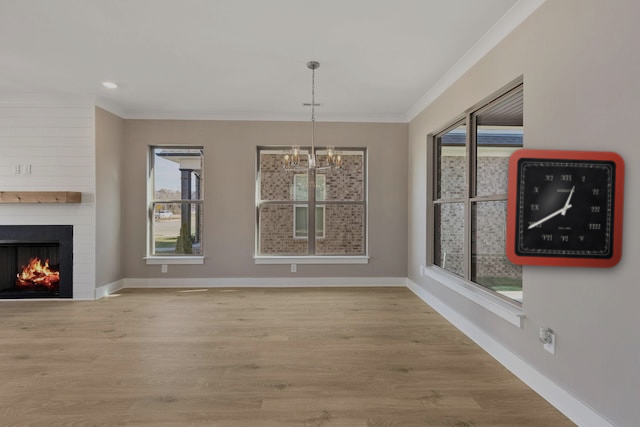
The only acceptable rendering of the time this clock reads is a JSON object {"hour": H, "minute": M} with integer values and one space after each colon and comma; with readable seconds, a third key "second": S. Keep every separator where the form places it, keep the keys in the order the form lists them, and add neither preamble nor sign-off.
{"hour": 12, "minute": 40}
